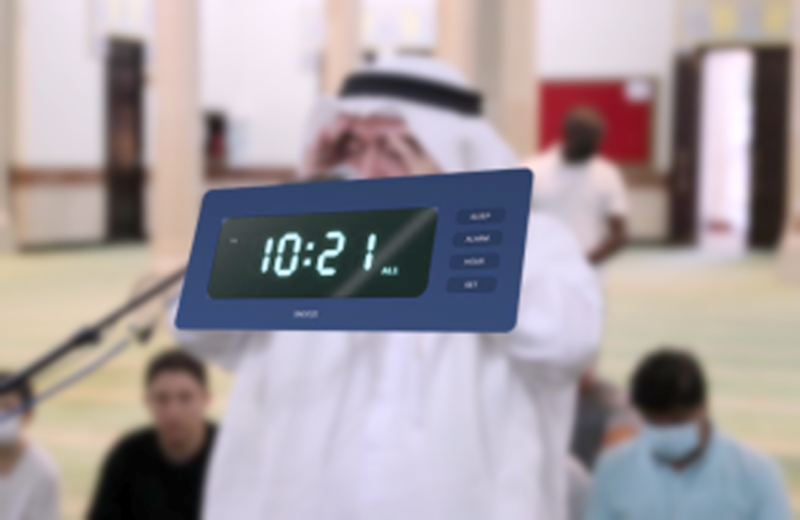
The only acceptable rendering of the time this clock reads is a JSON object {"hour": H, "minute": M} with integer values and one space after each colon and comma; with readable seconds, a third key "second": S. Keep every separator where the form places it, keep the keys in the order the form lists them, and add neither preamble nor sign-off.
{"hour": 10, "minute": 21}
